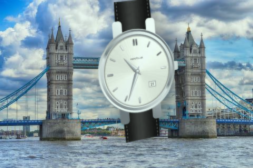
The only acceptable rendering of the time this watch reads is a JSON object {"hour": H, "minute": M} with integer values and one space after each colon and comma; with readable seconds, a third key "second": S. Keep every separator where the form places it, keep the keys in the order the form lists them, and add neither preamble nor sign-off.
{"hour": 10, "minute": 34}
